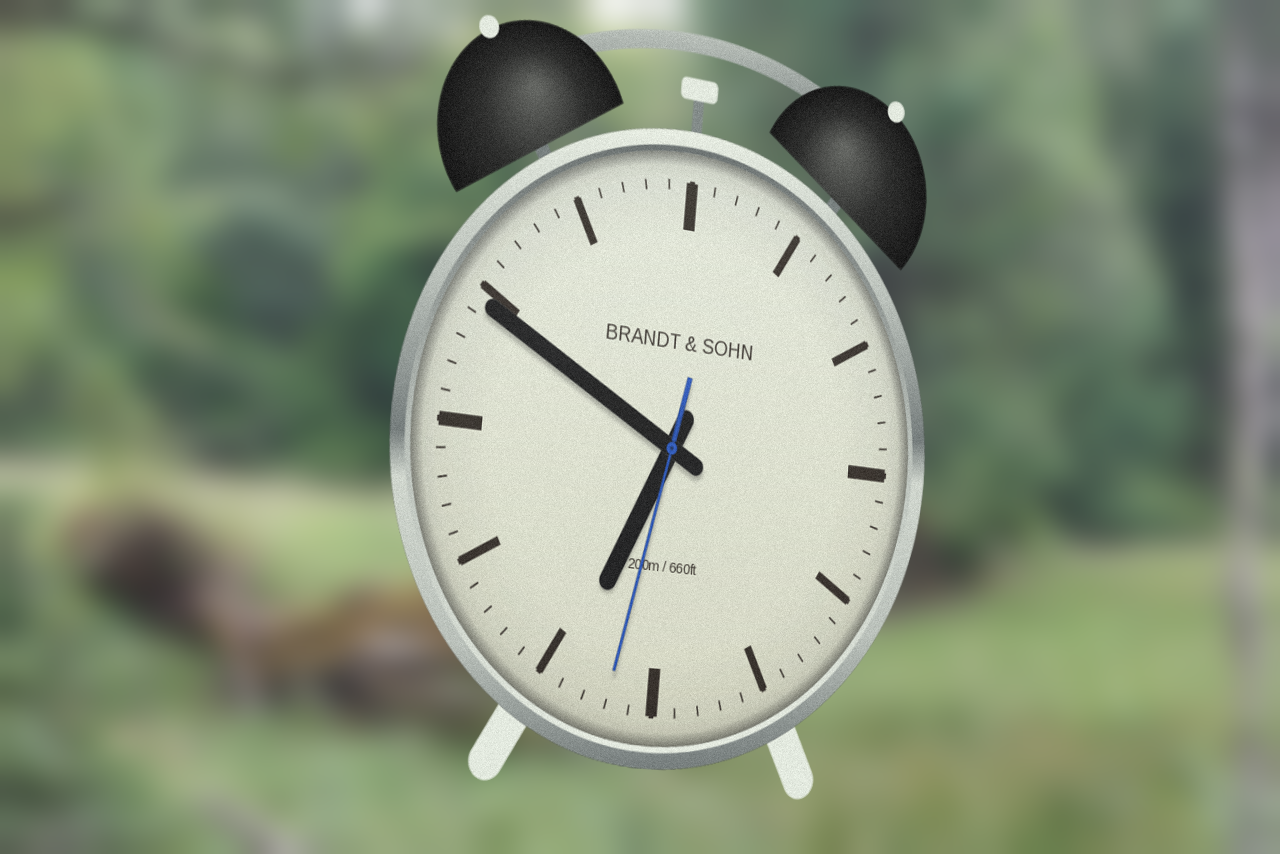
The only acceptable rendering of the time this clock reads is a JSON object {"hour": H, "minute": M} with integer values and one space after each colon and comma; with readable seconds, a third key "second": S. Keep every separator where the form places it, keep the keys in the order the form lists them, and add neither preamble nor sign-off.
{"hour": 6, "minute": 49, "second": 32}
